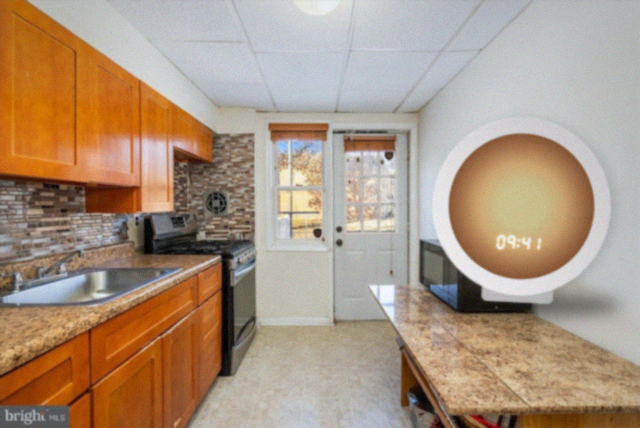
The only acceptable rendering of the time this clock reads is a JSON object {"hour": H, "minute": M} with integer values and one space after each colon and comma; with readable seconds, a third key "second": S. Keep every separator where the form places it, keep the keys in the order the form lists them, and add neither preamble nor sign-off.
{"hour": 9, "minute": 41}
